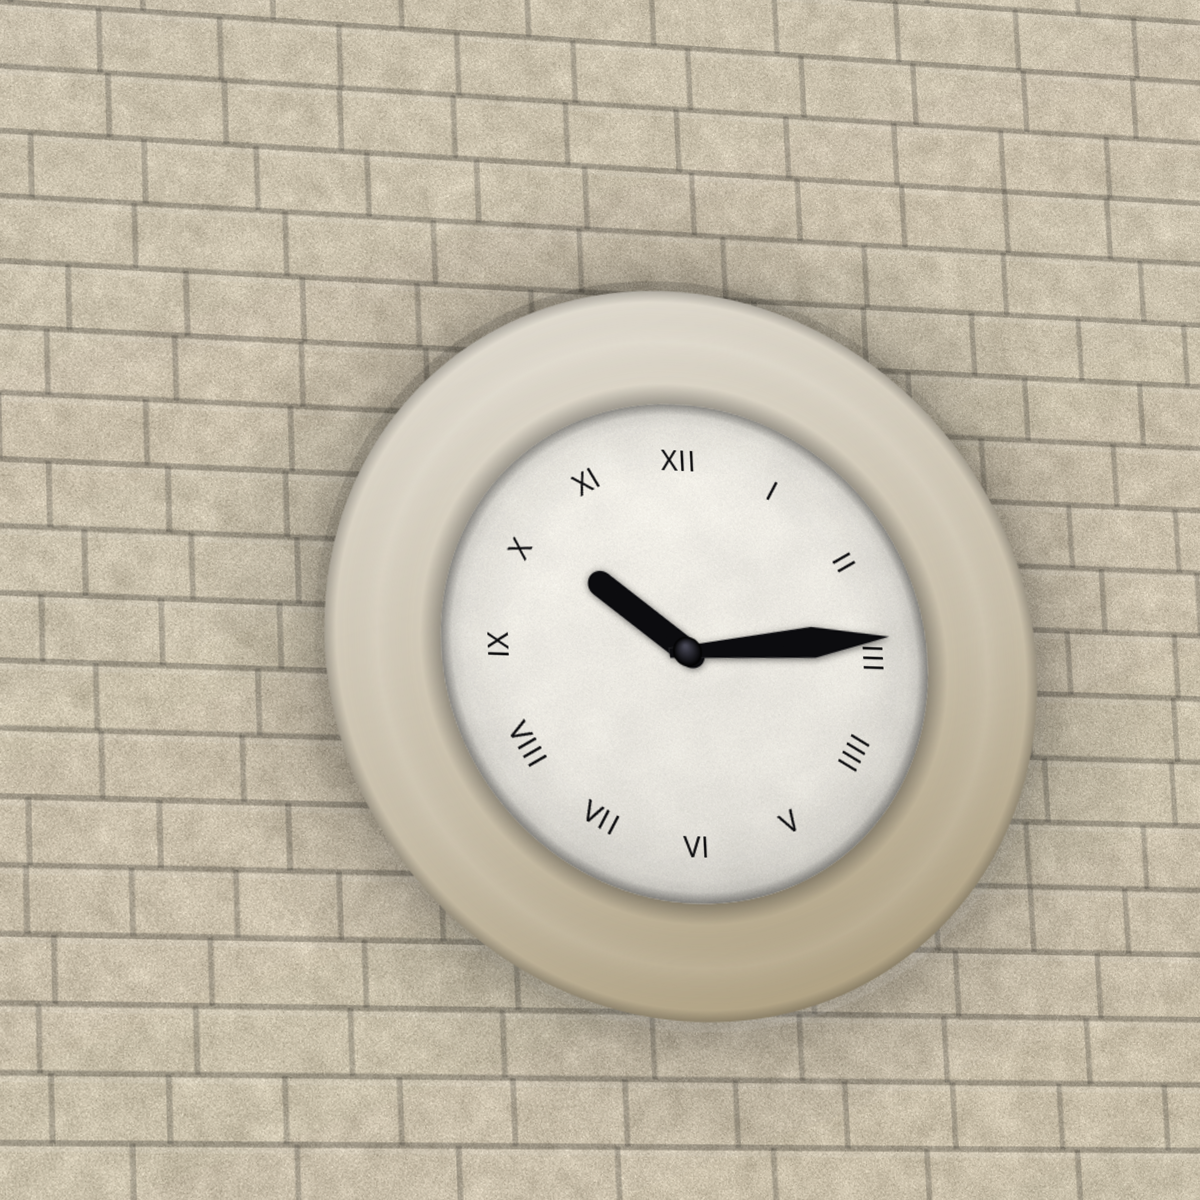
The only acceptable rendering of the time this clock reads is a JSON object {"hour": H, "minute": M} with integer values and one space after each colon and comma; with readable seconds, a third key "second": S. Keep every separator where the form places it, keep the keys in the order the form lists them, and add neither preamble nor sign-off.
{"hour": 10, "minute": 14}
